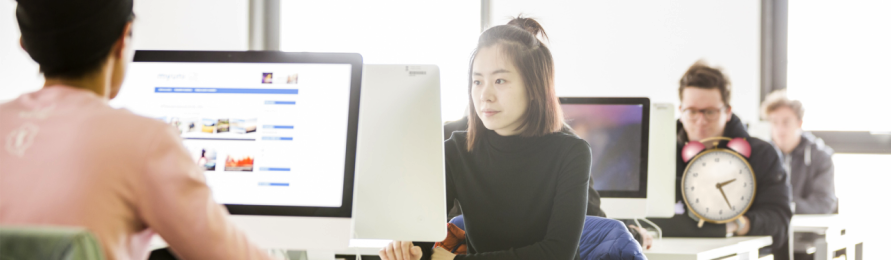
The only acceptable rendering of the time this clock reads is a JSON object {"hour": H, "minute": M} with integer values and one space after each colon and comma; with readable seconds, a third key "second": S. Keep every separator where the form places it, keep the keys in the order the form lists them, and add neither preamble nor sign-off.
{"hour": 2, "minute": 26}
